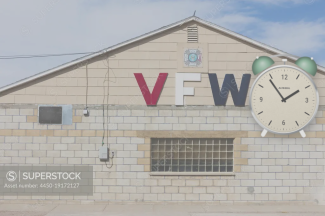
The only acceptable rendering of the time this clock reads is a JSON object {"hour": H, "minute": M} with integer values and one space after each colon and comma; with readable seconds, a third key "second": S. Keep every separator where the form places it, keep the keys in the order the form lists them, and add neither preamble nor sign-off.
{"hour": 1, "minute": 54}
